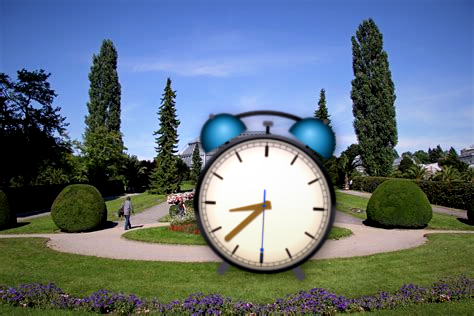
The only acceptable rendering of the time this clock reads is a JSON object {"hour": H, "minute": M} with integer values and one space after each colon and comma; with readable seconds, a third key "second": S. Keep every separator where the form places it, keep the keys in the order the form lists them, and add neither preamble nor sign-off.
{"hour": 8, "minute": 37, "second": 30}
